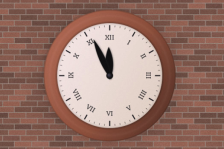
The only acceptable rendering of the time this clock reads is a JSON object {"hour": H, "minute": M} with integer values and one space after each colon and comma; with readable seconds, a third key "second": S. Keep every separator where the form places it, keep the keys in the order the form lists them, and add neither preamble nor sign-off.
{"hour": 11, "minute": 56}
